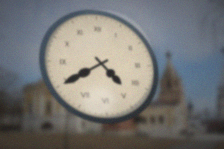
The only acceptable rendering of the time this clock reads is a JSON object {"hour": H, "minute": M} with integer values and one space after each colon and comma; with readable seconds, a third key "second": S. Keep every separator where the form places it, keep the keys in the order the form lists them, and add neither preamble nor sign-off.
{"hour": 4, "minute": 40}
